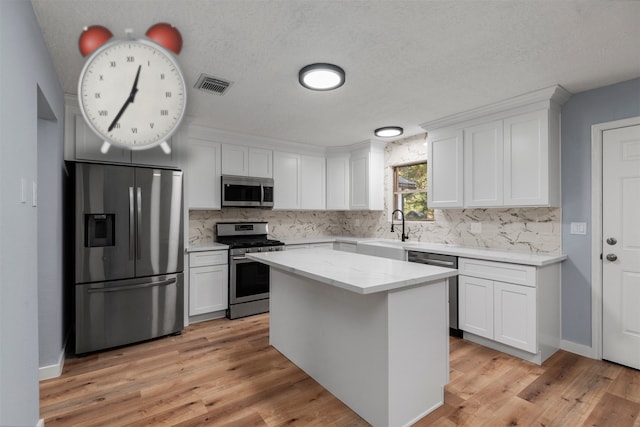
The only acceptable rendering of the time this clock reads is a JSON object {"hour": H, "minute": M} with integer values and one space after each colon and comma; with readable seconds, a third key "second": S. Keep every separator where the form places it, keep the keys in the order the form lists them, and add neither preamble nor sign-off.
{"hour": 12, "minute": 36}
